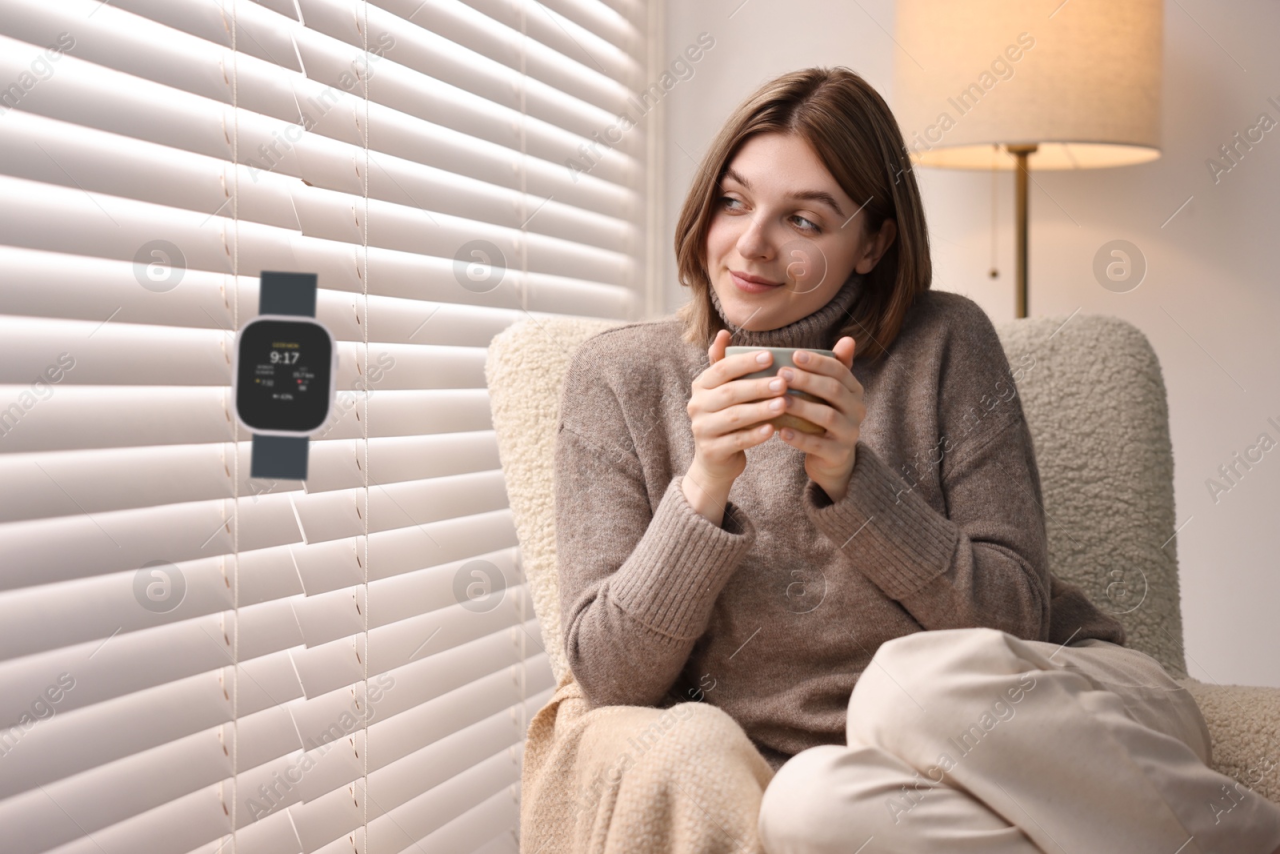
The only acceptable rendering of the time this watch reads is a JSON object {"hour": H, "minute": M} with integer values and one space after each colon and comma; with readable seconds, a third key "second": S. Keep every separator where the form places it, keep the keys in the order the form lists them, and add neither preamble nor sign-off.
{"hour": 9, "minute": 17}
